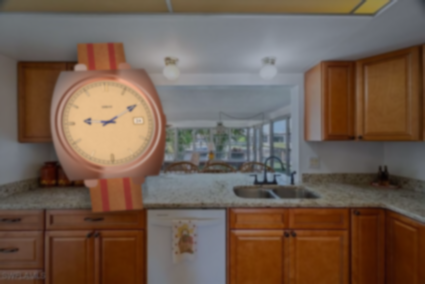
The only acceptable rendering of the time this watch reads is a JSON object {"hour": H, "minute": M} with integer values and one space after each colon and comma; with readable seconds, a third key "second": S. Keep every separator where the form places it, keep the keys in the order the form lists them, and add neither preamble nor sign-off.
{"hour": 9, "minute": 10}
